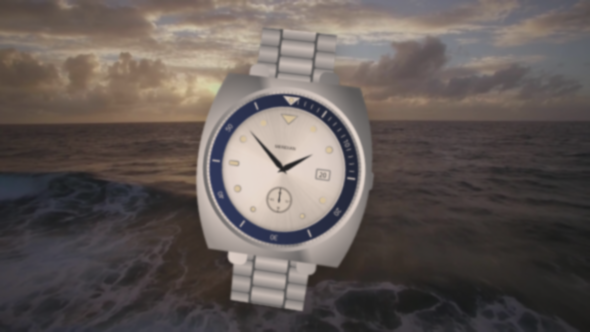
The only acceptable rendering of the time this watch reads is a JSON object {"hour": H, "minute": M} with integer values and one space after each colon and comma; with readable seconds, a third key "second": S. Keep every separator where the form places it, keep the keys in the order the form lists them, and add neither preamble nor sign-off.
{"hour": 1, "minute": 52}
